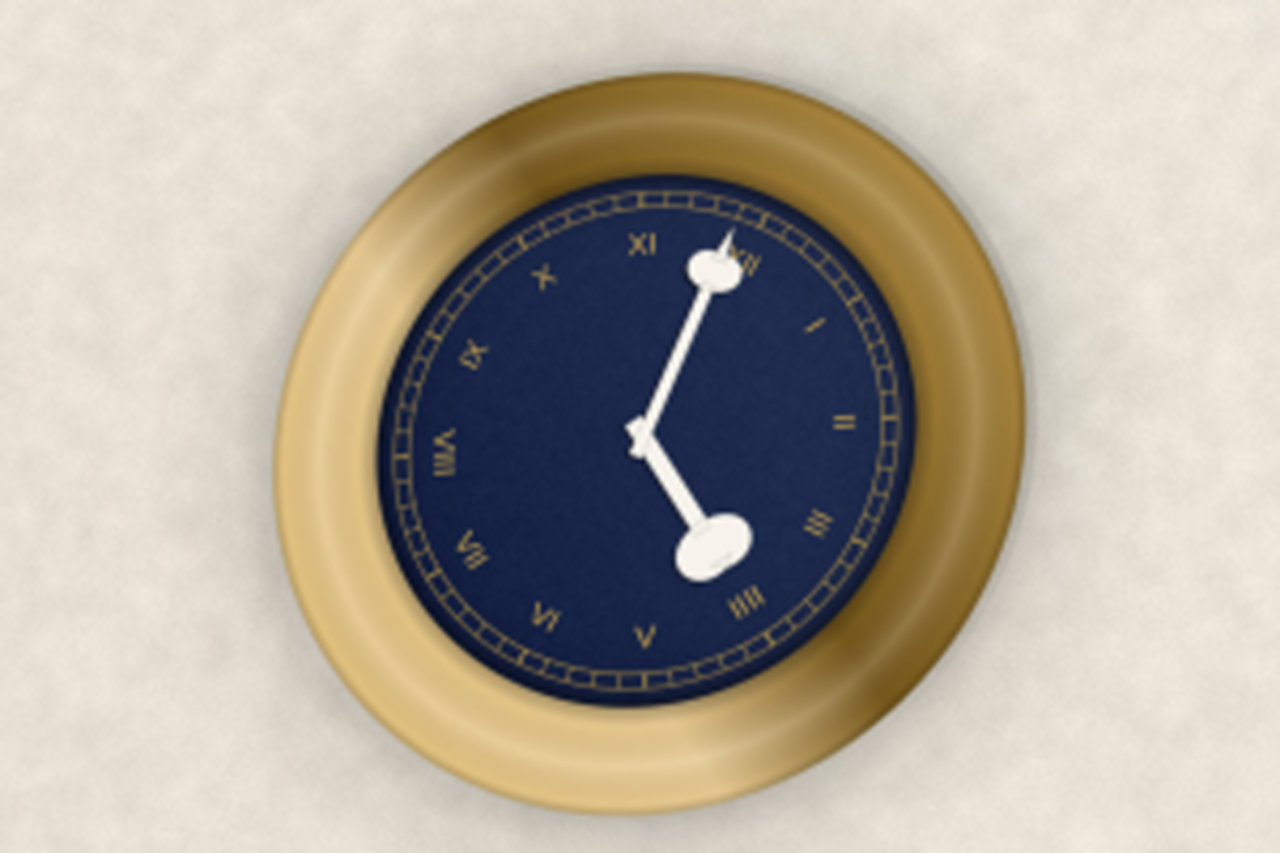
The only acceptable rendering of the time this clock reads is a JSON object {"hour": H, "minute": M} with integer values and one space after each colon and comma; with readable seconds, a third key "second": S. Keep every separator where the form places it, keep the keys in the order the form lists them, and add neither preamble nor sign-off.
{"hour": 3, "minute": 59}
